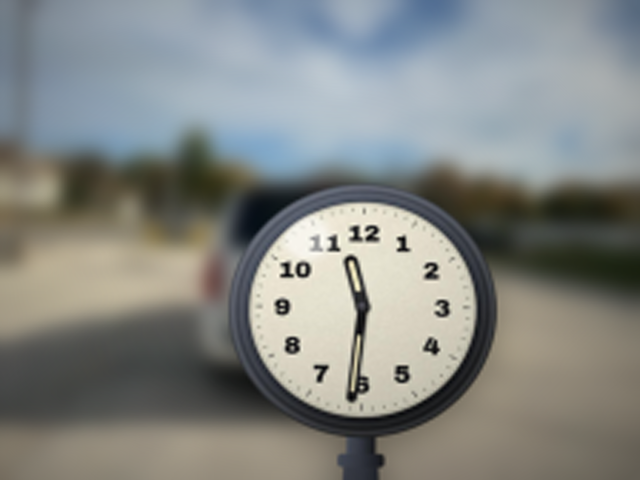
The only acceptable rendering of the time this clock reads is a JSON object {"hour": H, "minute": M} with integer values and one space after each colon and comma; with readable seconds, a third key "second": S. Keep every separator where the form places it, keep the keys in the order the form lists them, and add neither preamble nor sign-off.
{"hour": 11, "minute": 31}
